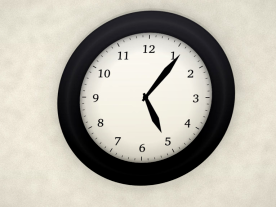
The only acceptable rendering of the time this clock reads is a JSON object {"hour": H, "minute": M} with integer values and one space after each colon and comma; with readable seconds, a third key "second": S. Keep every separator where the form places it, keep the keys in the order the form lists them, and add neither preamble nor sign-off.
{"hour": 5, "minute": 6}
